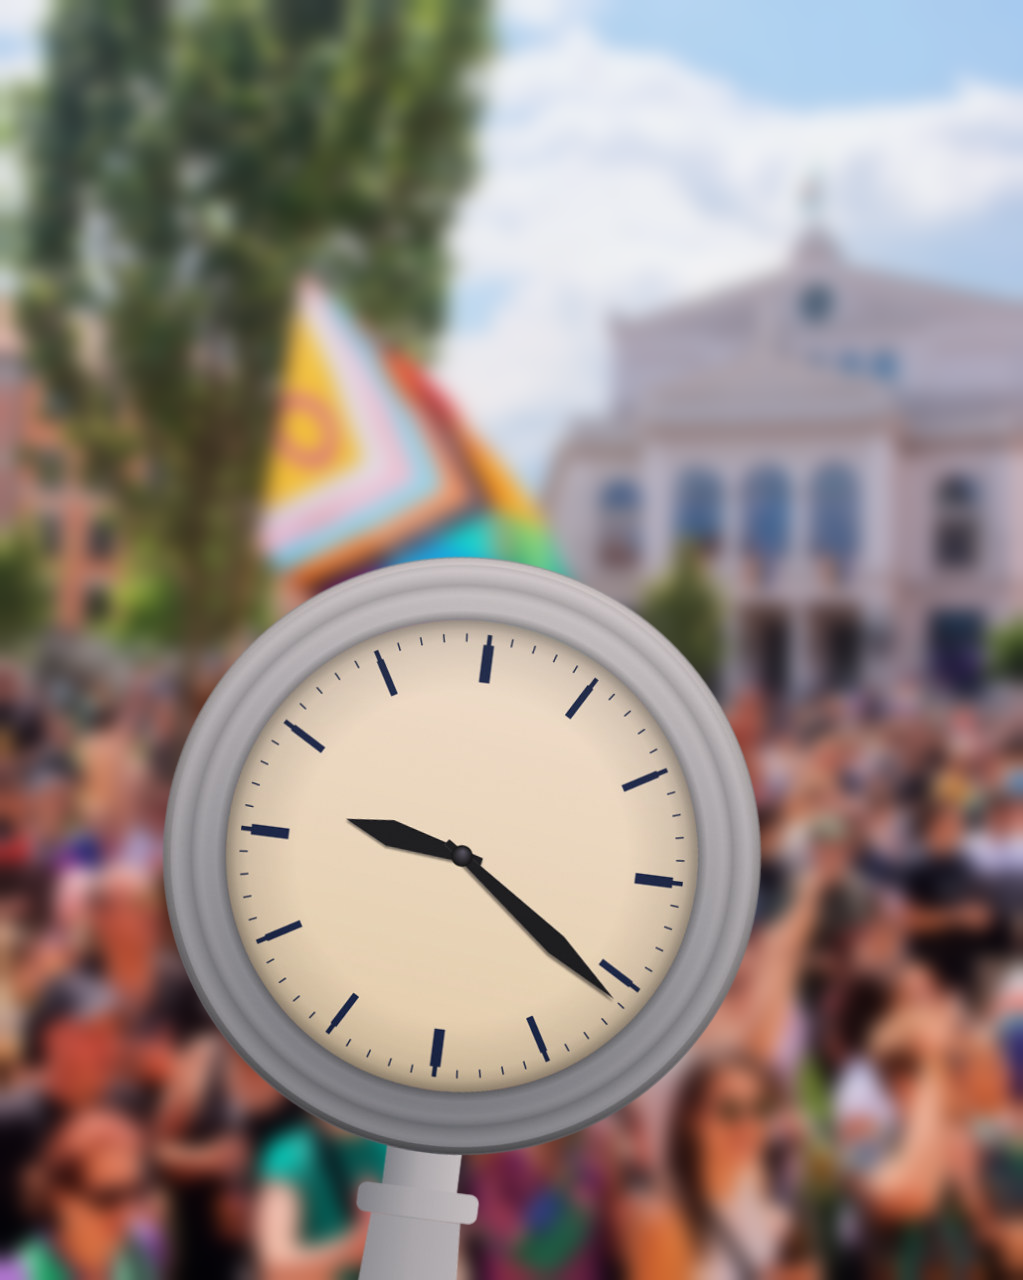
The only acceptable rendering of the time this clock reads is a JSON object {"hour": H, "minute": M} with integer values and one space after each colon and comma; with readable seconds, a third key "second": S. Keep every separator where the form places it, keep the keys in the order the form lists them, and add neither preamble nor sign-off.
{"hour": 9, "minute": 21}
